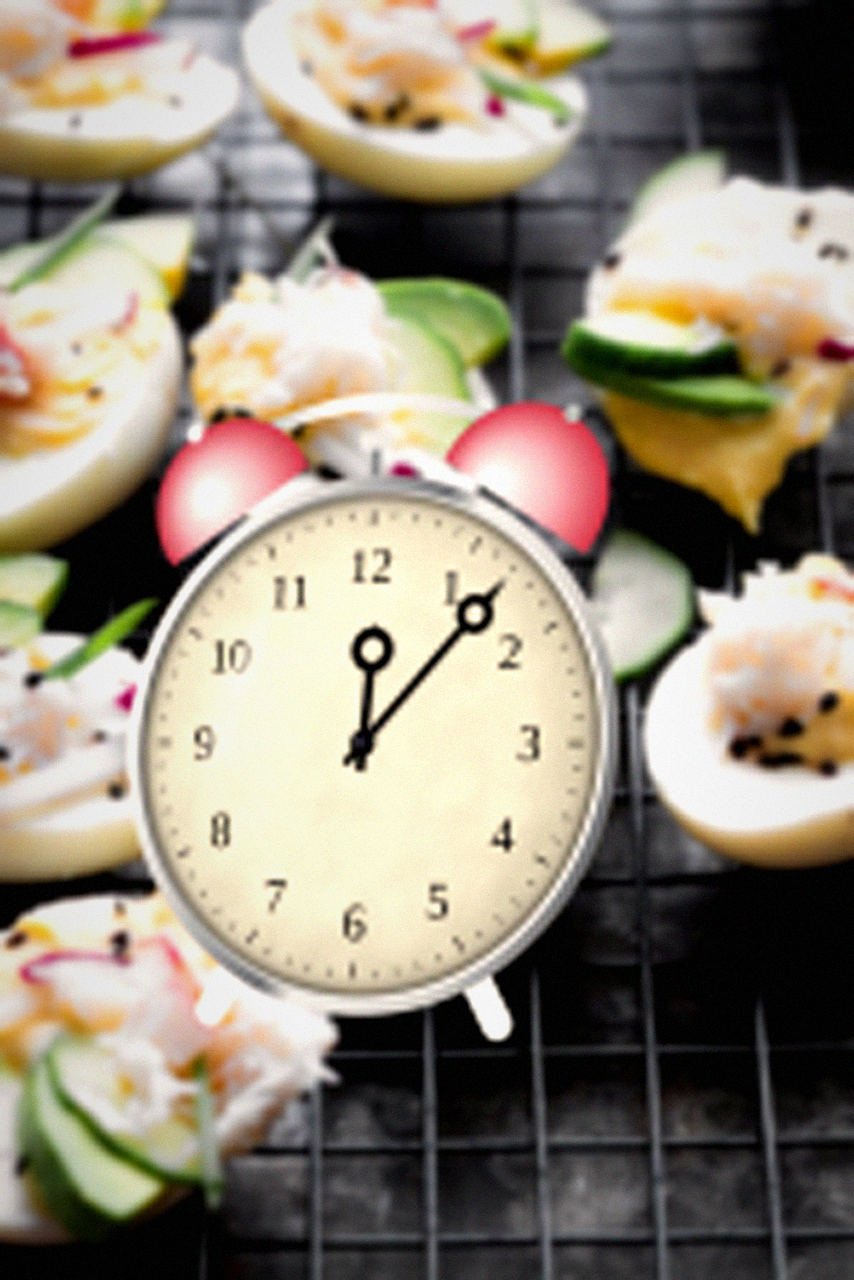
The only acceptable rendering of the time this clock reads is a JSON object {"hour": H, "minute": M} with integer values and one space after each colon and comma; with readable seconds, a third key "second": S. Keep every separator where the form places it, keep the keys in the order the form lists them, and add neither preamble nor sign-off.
{"hour": 12, "minute": 7}
